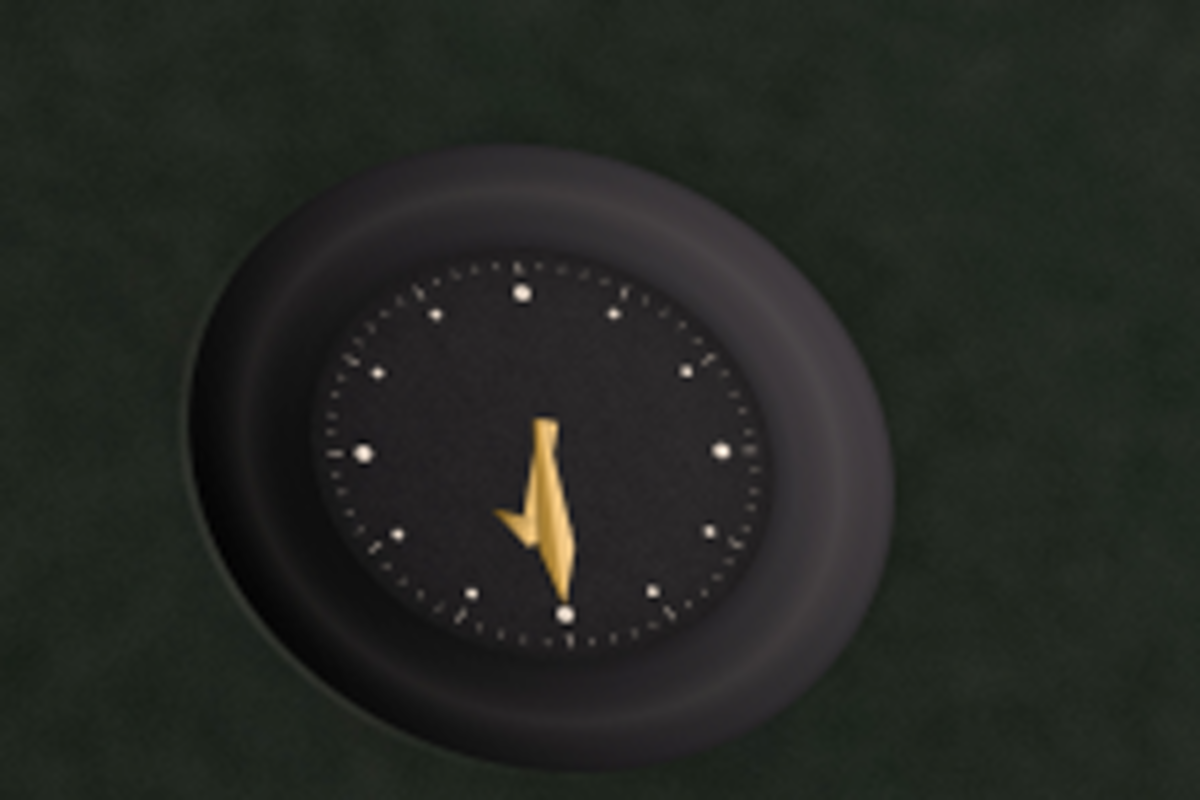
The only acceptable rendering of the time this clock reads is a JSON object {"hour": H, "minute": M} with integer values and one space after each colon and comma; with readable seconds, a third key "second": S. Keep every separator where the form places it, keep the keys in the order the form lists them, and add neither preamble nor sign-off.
{"hour": 6, "minute": 30}
